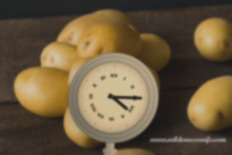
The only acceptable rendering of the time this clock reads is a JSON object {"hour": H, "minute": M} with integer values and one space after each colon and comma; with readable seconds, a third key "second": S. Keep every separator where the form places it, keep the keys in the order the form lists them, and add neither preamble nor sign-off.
{"hour": 4, "minute": 15}
